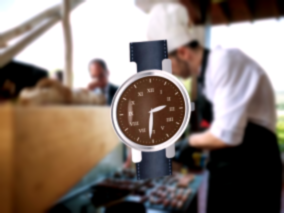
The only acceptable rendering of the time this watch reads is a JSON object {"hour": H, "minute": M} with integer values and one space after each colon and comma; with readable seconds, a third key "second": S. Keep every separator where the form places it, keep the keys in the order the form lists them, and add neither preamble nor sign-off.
{"hour": 2, "minute": 31}
